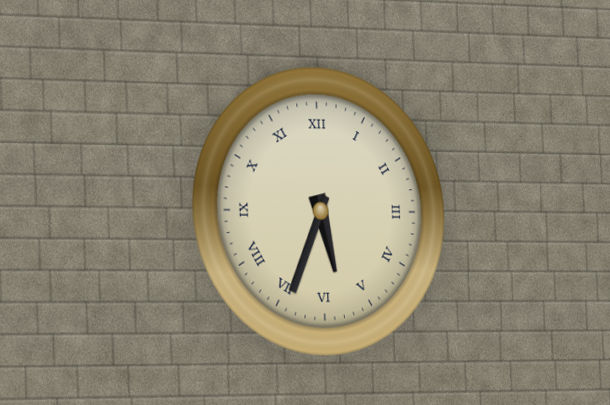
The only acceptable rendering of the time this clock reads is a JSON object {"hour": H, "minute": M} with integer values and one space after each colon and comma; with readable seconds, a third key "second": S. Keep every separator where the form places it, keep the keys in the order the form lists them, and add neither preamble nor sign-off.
{"hour": 5, "minute": 34}
